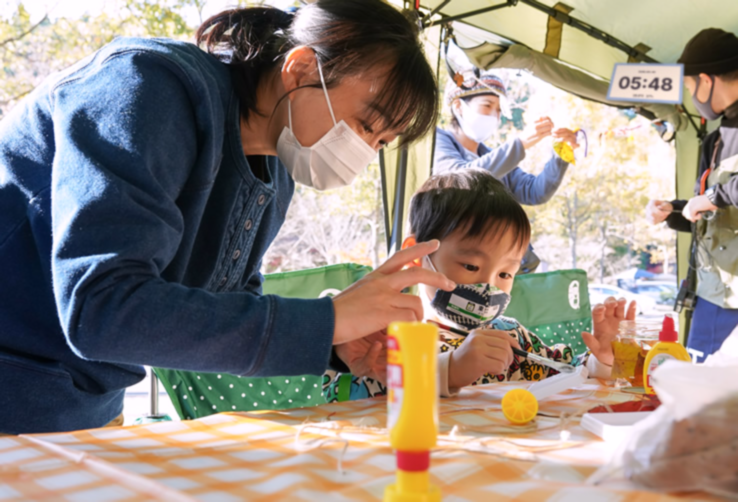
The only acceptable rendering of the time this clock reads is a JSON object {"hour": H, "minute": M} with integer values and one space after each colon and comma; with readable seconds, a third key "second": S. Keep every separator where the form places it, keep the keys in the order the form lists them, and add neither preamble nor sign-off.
{"hour": 5, "minute": 48}
